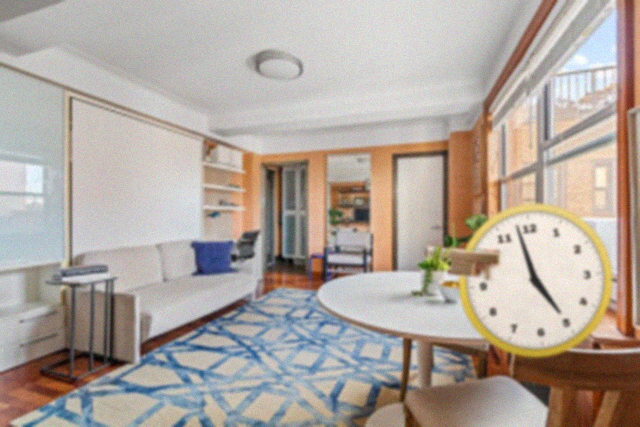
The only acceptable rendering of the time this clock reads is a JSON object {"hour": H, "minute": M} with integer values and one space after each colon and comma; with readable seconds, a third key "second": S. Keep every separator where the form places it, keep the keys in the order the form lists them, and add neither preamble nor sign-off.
{"hour": 4, "minute": 58}
